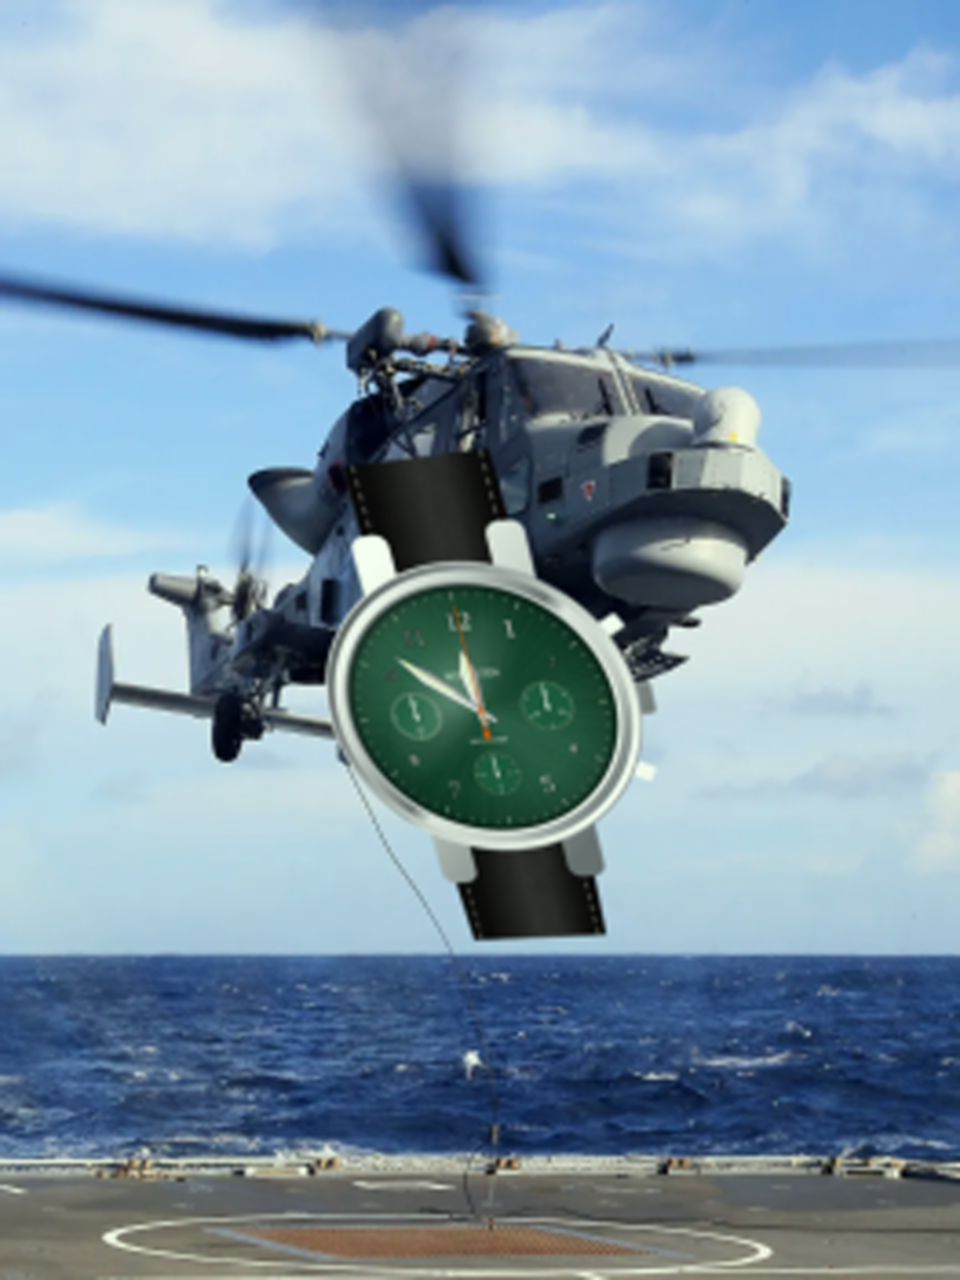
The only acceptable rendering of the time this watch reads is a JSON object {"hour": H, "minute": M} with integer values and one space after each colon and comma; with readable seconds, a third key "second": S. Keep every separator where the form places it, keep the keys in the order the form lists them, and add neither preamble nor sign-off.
{"hour": 11, "minute": 52}
